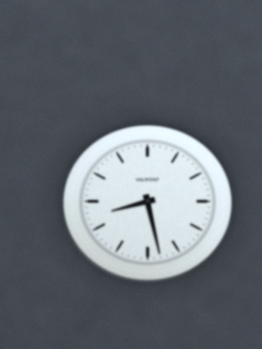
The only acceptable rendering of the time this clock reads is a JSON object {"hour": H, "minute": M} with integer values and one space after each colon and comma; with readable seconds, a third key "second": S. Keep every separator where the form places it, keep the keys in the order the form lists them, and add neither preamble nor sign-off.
{"hour": 8, "minute": 28}
